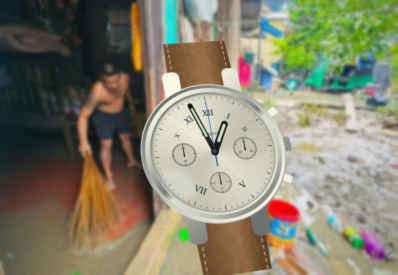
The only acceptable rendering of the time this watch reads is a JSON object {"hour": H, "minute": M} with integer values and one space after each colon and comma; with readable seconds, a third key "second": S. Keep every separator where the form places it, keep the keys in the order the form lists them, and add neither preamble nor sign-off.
{"hour": 12, "minute": 57}
